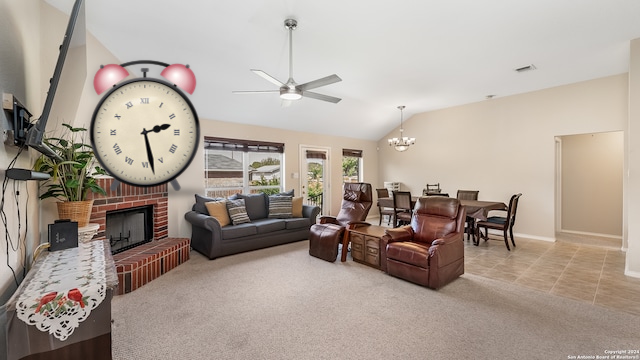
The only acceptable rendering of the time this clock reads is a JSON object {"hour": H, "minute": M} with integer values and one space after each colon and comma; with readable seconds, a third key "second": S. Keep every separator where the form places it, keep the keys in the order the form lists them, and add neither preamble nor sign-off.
{"hour": 2, "minute": 28}
